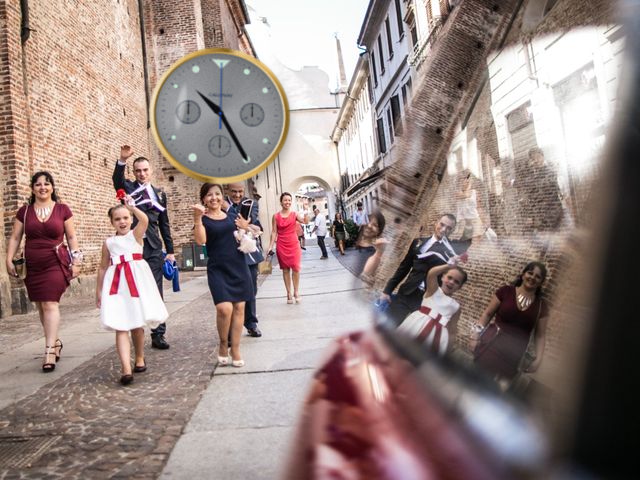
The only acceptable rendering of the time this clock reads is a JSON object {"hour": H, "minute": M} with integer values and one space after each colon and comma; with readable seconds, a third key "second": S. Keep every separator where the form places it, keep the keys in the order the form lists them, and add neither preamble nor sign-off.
{"hour": 10, "minute": 25}
